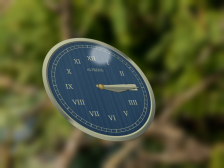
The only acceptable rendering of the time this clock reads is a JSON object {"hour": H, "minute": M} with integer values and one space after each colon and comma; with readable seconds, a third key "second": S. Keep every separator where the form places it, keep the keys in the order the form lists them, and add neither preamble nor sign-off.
{"hour": 3, "minute": 15}
